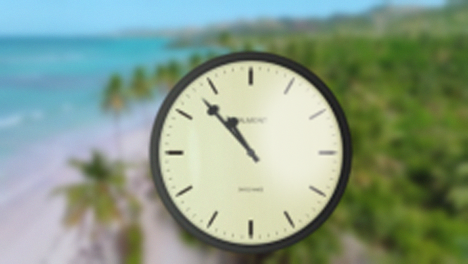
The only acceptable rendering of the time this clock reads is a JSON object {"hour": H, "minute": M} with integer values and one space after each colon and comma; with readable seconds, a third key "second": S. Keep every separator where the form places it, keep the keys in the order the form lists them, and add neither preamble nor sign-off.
{"hour": 10, "minute": 53}
